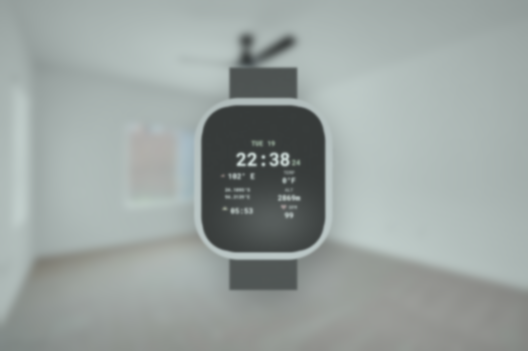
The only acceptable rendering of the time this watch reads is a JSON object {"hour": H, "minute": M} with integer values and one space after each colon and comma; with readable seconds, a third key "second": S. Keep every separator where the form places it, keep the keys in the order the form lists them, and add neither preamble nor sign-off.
{"hour": 22, "minute": 38}
